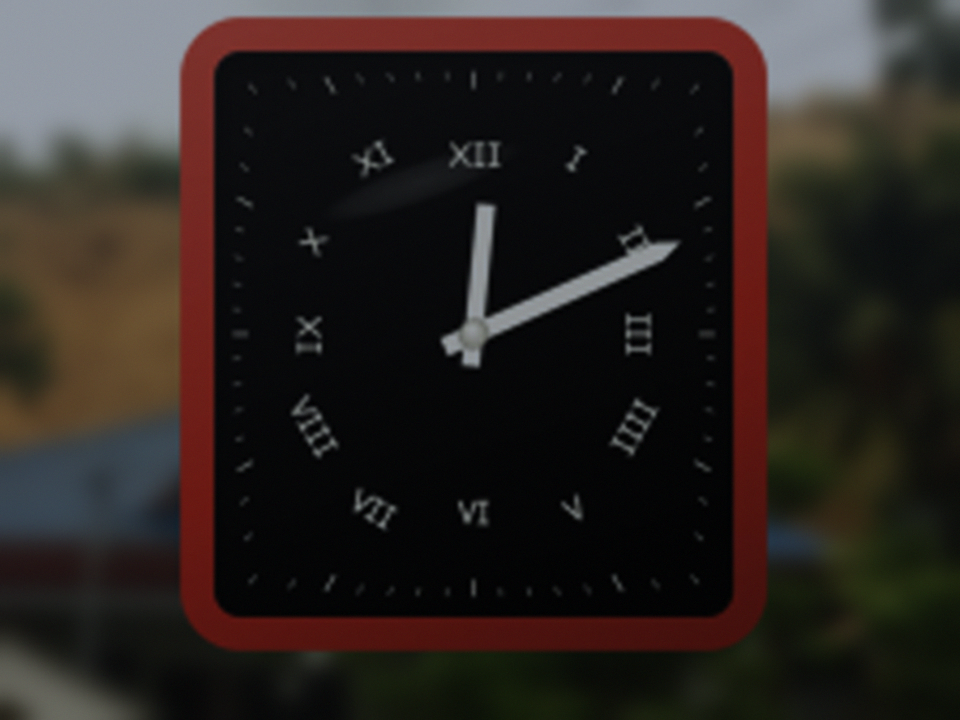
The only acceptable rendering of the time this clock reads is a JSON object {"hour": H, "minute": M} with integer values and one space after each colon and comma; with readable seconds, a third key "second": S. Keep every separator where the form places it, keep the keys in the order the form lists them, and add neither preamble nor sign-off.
{"hour": 12, "minute": 11}
